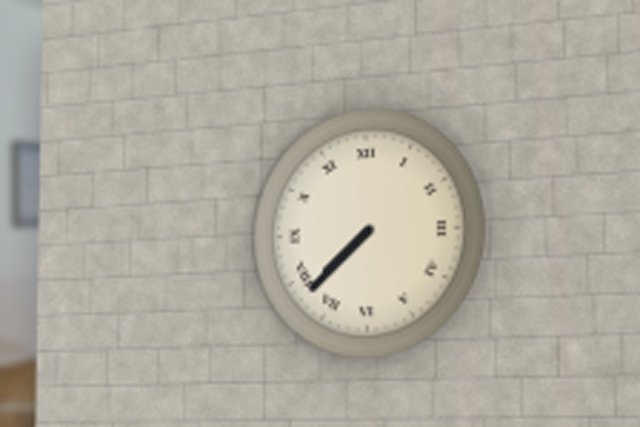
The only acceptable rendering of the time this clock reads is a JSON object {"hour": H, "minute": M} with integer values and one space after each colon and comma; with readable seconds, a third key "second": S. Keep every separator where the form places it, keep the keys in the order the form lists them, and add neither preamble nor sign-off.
{"hour": 7, "minute": 38}
